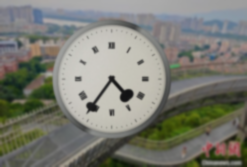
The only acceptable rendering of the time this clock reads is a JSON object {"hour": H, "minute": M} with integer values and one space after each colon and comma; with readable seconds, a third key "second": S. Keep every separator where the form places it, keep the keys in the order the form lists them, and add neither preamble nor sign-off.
{"hour": 4, "minute": 36}
